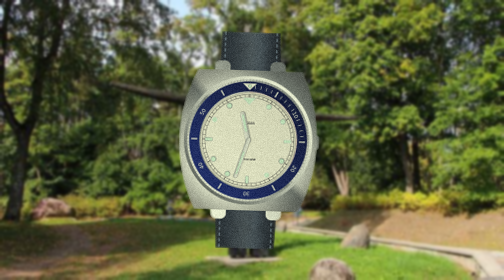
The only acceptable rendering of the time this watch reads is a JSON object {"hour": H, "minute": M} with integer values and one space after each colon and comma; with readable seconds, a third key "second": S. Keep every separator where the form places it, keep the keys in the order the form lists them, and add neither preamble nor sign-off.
{"hour": 11, "minute": 33}
